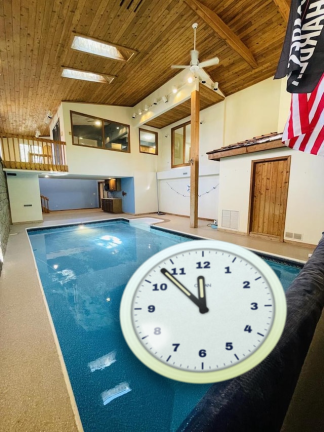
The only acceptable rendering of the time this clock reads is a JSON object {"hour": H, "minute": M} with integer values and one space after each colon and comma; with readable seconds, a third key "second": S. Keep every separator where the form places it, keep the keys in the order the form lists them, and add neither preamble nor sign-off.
{"hour": 11, "minute": 53}
